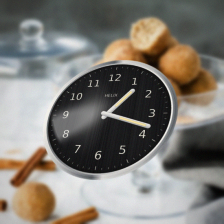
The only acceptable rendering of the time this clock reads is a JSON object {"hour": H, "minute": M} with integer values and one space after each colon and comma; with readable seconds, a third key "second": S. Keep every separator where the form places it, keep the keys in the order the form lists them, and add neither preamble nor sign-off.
{"hour": 1, "minute": 18}
